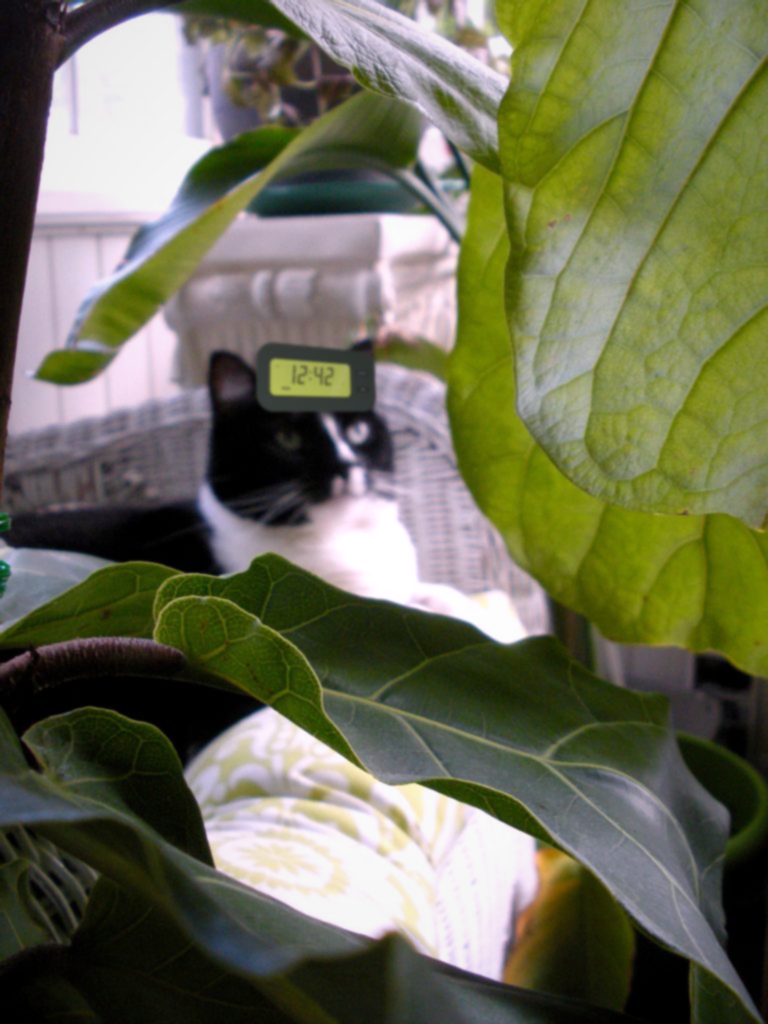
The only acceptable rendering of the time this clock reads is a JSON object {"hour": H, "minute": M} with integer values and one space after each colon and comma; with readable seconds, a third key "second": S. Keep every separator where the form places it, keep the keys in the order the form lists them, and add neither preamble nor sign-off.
{"hour": 12, "minute": 42}
